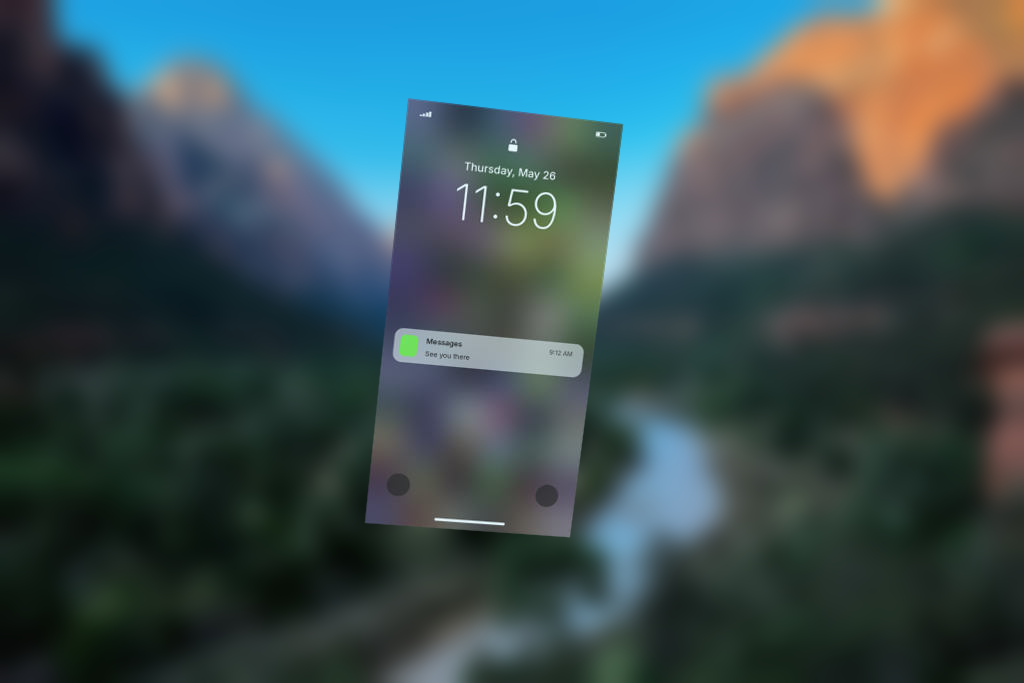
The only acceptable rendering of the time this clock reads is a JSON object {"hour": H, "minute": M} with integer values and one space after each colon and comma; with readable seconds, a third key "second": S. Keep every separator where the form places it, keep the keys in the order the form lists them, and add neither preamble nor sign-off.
{"hour": 11, "minute": 59}
